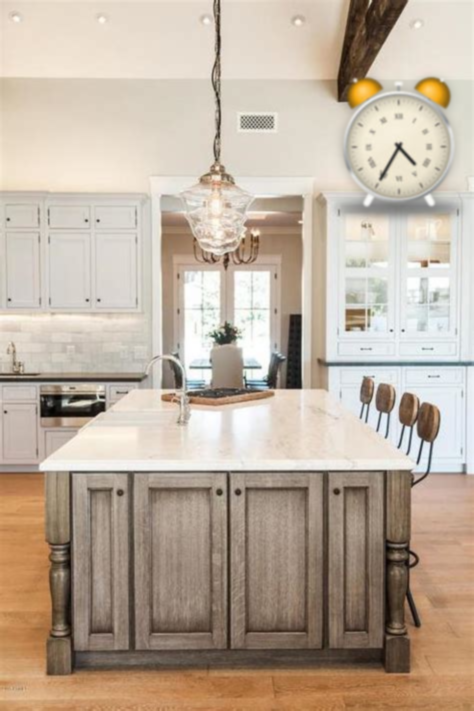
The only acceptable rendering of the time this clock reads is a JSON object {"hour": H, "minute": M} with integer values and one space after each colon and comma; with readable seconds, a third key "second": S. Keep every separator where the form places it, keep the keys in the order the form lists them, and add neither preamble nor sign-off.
{"hour": 4, "minute": 35}
